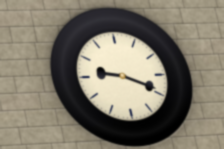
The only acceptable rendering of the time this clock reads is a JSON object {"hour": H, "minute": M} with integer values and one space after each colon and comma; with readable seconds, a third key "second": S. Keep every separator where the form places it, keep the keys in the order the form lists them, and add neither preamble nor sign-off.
{"hour": 9, "minute": 19}
